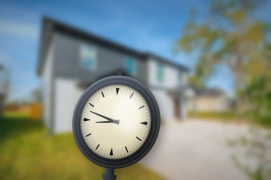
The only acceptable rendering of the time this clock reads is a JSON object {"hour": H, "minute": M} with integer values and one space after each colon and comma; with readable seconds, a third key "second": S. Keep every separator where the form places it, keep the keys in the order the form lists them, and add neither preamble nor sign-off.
{"hour": 8, "minute": 48}
